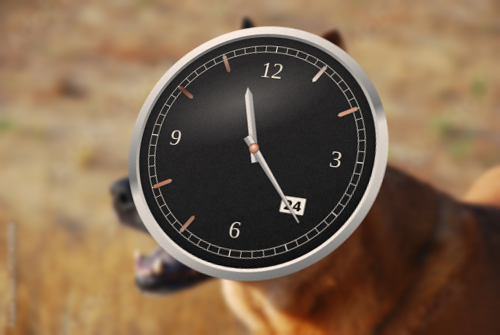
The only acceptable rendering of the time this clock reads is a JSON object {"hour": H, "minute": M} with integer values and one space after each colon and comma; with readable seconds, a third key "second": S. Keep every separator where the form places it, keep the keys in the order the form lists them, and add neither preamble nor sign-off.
{"hour": 11, "minute": 23}
